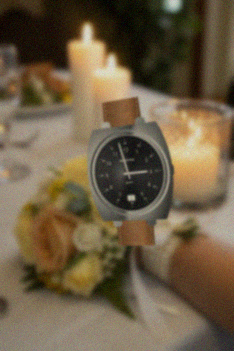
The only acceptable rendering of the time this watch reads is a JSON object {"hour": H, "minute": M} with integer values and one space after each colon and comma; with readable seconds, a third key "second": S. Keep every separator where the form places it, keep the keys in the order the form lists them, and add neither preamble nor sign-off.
{"hour": 2, "minute": 58}
